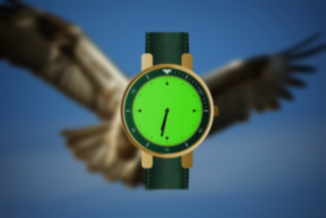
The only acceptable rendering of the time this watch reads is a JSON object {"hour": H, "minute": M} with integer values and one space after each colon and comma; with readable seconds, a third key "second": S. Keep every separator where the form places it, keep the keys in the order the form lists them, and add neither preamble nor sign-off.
{"hour": 6, "minute": 32}
